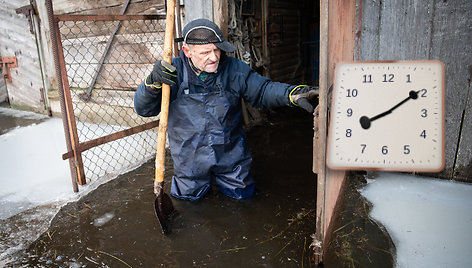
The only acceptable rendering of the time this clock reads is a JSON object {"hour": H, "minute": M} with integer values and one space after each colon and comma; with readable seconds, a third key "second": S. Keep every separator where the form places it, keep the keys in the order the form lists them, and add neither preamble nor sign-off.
{"hour": 8, "minute": 9}
